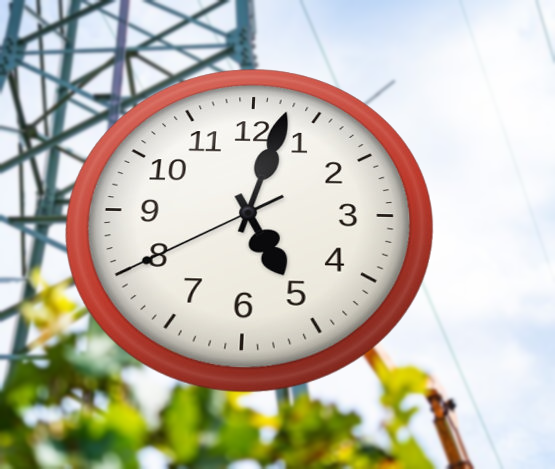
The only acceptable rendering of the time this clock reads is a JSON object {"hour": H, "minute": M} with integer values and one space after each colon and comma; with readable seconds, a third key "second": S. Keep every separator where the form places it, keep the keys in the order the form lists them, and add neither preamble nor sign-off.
{"hour": 5, "minute": 2, "second": 40}
